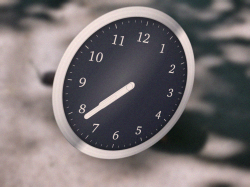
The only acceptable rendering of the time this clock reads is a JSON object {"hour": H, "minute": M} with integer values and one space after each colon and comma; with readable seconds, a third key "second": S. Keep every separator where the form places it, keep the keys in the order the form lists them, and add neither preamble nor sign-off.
{"hour": 7, "minute": 38}
